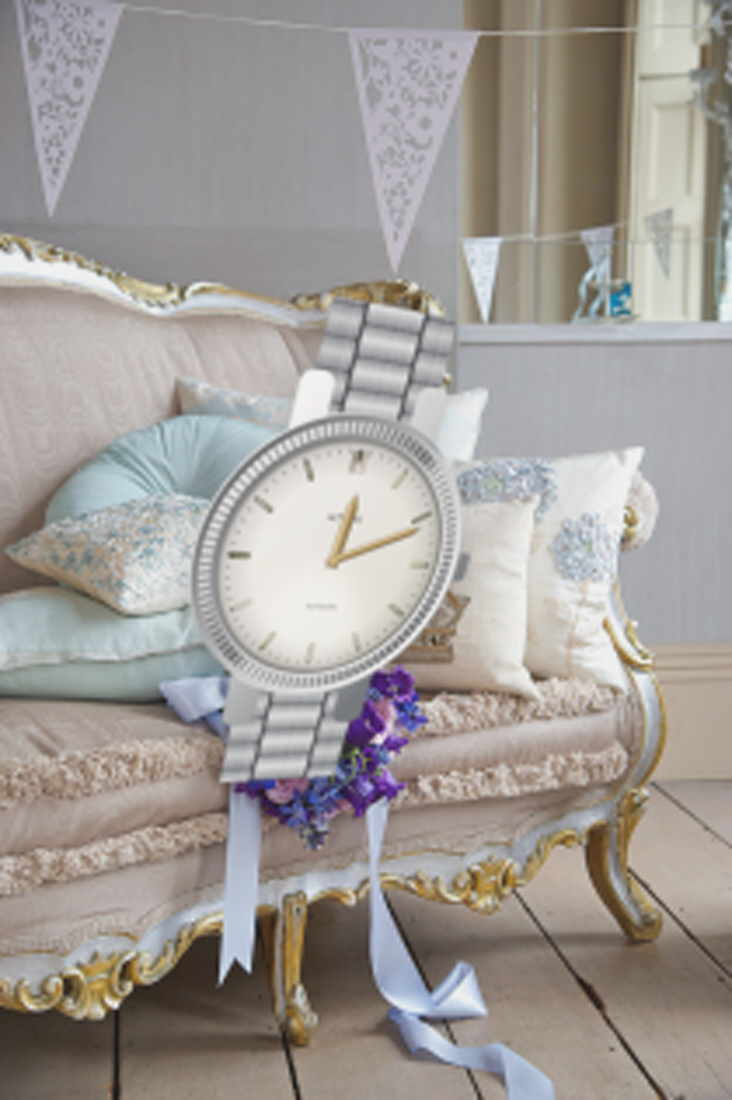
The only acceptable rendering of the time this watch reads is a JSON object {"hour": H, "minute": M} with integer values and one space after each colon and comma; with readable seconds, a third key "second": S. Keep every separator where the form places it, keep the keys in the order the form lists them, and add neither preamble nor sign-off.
{"hour": 12, "minute": 11}
